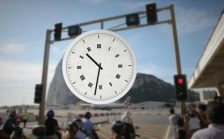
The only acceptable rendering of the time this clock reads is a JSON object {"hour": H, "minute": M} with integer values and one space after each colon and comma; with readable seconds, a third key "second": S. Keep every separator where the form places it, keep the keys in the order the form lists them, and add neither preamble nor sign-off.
{"hour": 10, "minute": 32}
